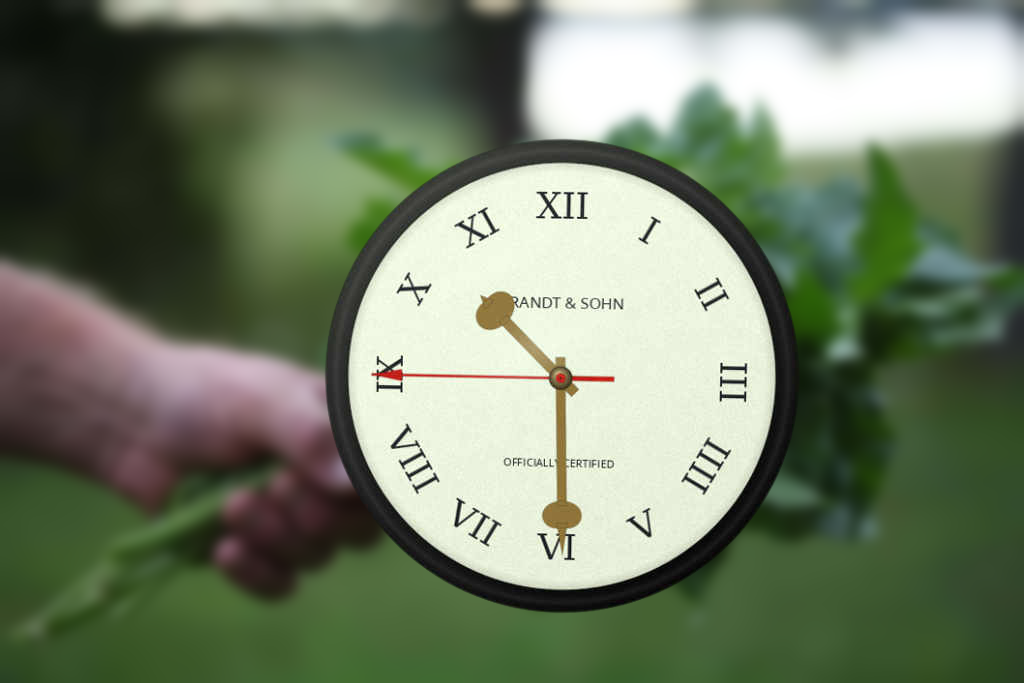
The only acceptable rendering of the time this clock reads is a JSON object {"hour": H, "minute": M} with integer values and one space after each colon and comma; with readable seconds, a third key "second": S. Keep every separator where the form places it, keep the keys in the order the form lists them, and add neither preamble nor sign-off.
{"hour": 10, "minute": 29, "second": 45}
